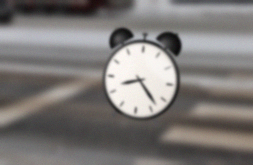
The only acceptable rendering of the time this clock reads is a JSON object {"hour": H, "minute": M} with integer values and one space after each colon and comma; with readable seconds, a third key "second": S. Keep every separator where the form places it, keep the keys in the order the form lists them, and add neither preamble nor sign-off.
{"hour": 8, "minute": 23}
